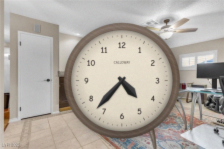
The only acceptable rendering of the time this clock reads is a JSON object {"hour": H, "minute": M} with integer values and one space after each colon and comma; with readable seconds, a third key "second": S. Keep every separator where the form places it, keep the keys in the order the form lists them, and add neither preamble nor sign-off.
{"hour": 4, "minute": 37}
